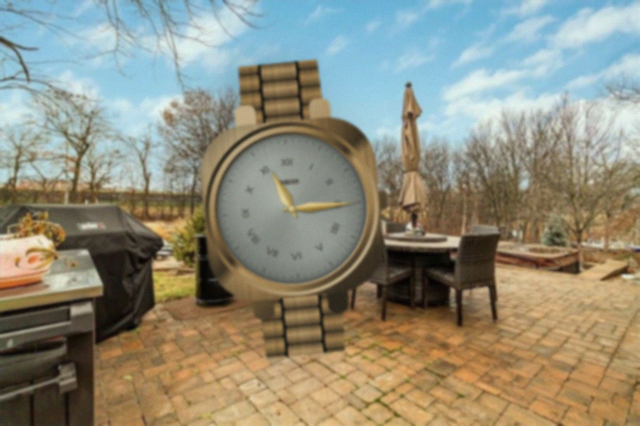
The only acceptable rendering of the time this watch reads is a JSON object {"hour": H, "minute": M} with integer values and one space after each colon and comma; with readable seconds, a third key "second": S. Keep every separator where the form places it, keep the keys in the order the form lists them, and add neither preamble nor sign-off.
{"hour": 11, "minute": 15}
